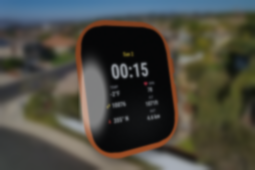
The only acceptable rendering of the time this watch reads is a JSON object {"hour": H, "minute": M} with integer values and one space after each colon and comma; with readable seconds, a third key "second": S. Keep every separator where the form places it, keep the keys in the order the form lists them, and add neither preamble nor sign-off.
{"hour": 0, "minute": 15}
